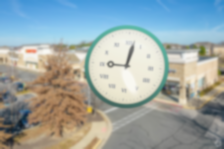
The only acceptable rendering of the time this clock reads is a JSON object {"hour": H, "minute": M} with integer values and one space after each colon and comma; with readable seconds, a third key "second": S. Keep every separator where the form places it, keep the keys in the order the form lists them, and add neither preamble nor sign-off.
{"hour": 9, "minute": 2}
